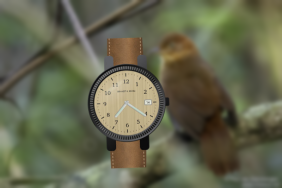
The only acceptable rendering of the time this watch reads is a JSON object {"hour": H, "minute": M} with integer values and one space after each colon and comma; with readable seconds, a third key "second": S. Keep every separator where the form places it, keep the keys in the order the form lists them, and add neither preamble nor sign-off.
{"hour": 7, "minute": 21}
